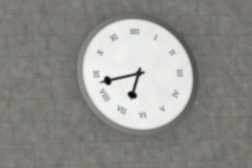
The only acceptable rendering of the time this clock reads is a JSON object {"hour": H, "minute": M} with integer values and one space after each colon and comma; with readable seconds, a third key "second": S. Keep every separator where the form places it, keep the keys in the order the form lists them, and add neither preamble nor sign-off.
{"hour": 6, "minute": 43}
